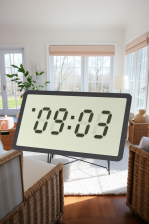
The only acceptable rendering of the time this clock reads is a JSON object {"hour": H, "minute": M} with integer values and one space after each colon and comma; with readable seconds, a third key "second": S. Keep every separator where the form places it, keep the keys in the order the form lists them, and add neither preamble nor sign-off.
{"hour": 9, "minute": 3}
